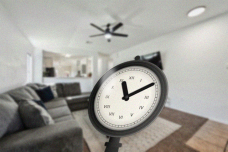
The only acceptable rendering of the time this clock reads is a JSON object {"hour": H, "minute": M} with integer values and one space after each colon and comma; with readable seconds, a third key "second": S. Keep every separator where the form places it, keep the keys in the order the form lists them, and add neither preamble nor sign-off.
{"hour": 11, "minute": 10}
